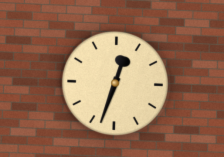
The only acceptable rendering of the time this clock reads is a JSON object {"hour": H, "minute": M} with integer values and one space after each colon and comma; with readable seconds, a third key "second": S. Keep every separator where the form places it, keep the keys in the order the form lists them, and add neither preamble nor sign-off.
{"hour": 12, "minute": 33}
